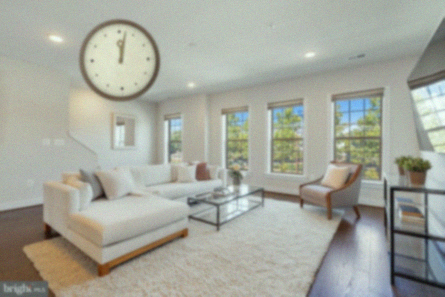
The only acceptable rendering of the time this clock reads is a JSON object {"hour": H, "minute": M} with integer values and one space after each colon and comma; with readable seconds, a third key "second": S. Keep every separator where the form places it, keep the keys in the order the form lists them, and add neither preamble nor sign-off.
{"hour": 12, "minute": 2}
